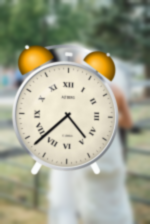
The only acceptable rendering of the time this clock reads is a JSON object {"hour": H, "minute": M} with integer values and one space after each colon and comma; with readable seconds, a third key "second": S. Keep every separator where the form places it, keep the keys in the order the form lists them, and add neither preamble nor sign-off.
{"hour": 4, "minute": 38}
